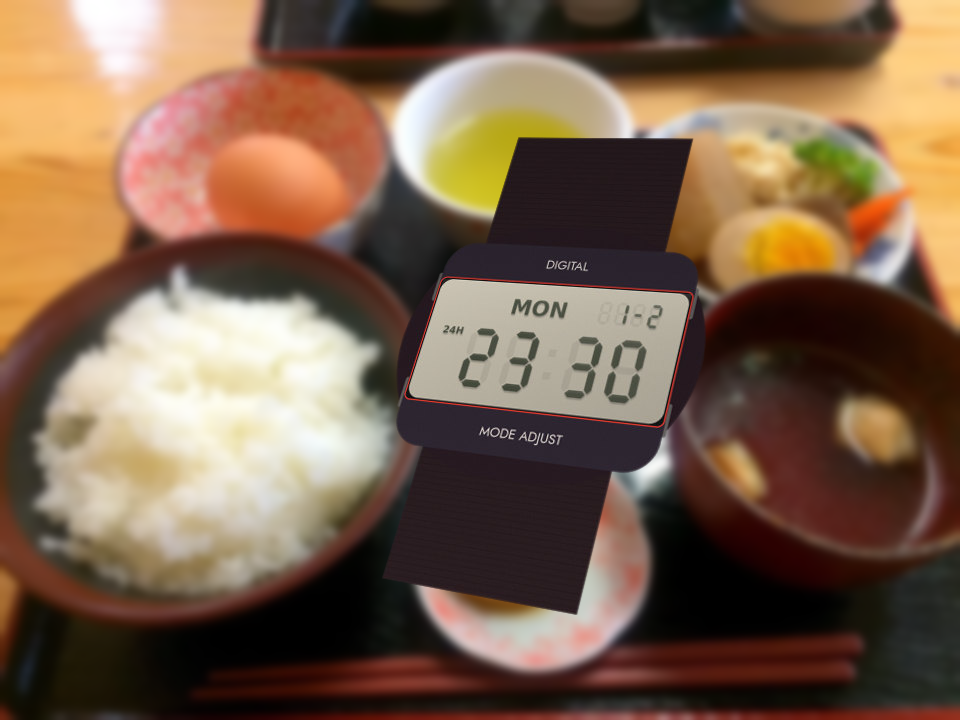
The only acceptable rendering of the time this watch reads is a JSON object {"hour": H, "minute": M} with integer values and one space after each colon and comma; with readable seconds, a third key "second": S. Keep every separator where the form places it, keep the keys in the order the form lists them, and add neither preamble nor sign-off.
{"hour": 23, "minute": 30}
